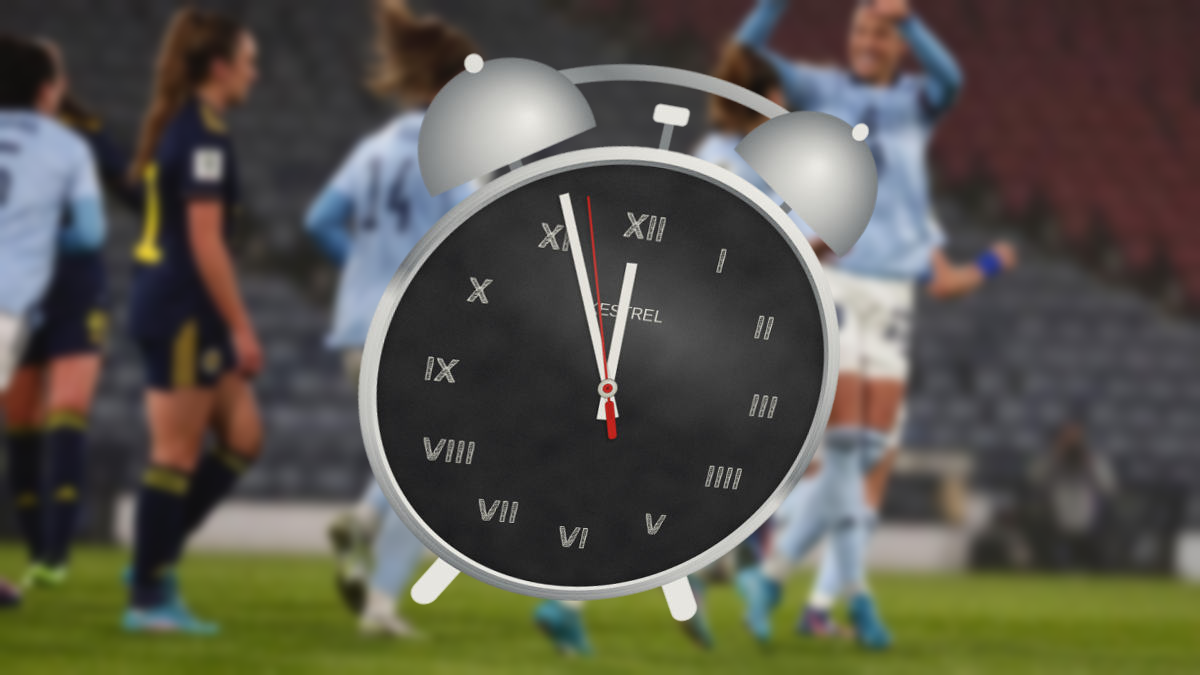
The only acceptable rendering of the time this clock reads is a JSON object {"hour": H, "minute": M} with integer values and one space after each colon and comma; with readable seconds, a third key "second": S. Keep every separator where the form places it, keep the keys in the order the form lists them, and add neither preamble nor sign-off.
{"hour": 11, "minute": 55, "second": 57}
